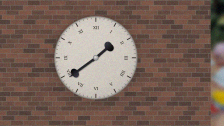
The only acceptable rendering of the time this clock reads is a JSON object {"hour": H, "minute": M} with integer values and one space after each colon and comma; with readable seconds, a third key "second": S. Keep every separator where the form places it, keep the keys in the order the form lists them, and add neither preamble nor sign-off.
{"hour": 1, "minute": 39}
